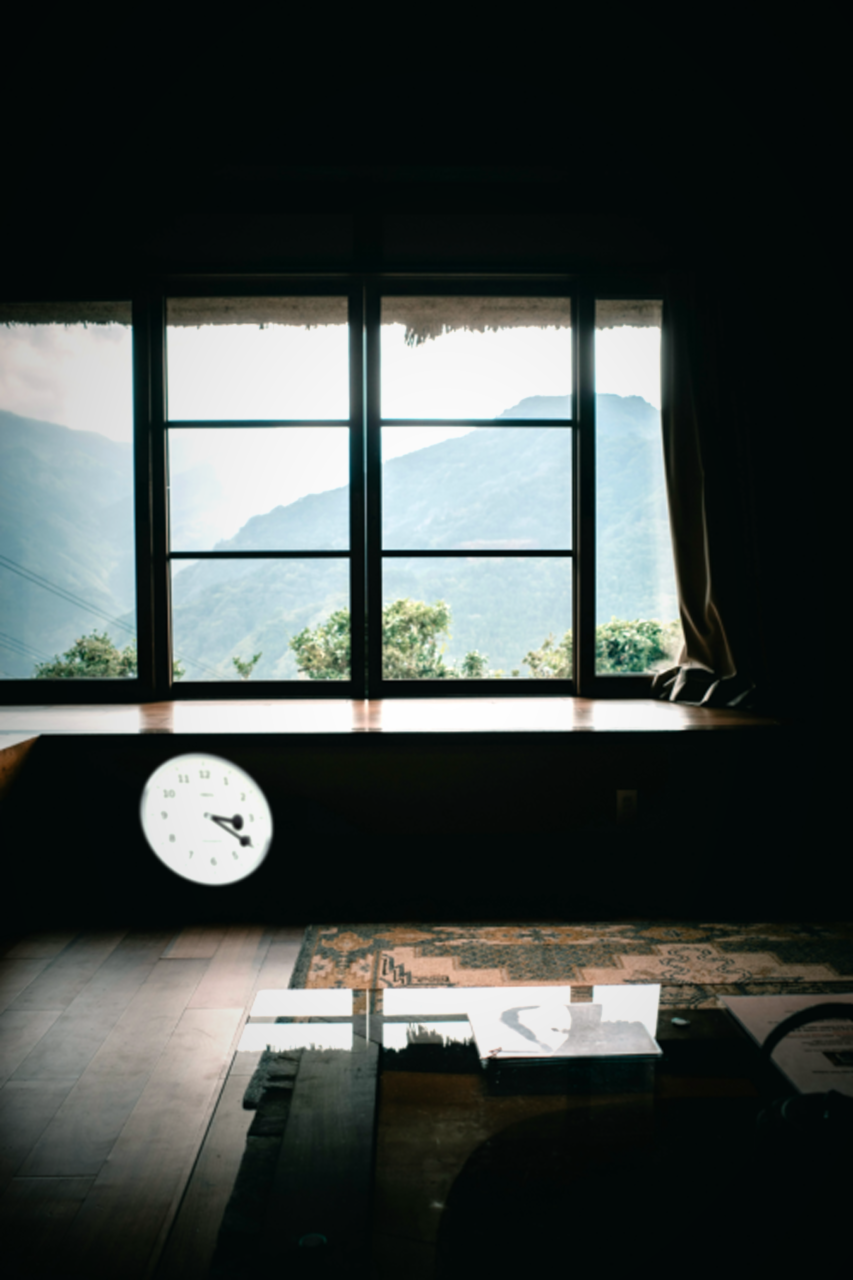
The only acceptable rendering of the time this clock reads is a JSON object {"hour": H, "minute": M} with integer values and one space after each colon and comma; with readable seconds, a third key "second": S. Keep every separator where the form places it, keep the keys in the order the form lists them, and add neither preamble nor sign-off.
{"hour": 3, "minute": 21}
